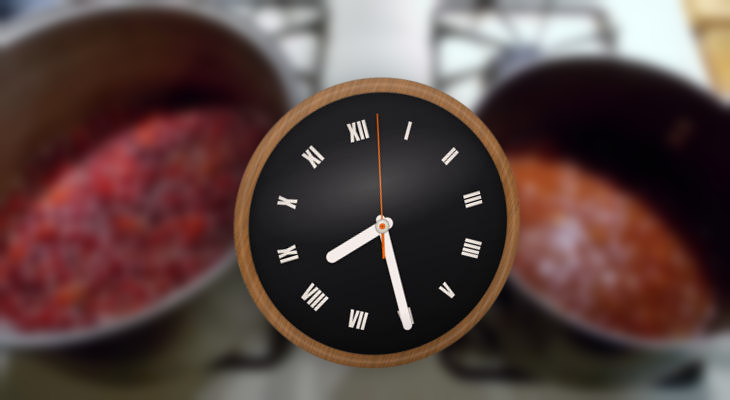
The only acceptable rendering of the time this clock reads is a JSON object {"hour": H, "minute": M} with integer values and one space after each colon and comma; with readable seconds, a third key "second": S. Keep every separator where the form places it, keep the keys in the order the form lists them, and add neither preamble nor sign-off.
{"hour": 8, "minute": 30, "second": 2}
